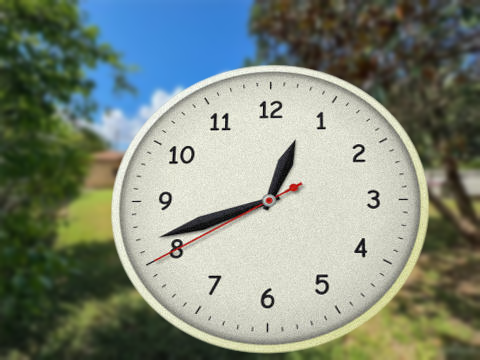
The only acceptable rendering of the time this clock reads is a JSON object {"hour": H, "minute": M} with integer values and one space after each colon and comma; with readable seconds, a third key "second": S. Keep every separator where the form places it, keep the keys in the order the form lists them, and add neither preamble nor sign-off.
{"hour": 12, "minute": 41, "second": 40}
